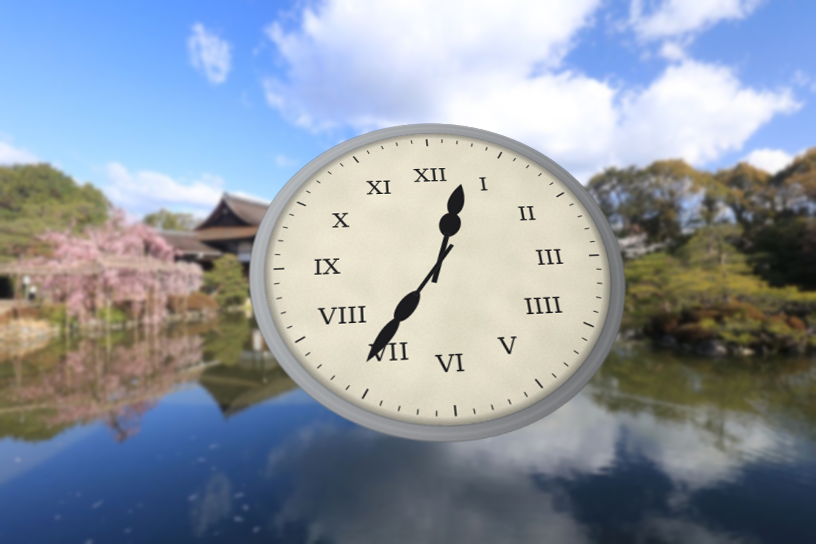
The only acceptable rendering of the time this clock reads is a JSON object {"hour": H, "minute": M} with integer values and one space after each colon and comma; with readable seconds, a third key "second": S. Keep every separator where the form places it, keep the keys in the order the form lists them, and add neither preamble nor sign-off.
{"hour": 12, "minute": 36}
